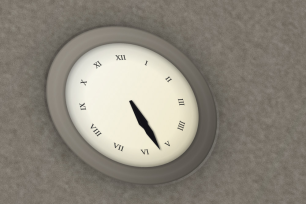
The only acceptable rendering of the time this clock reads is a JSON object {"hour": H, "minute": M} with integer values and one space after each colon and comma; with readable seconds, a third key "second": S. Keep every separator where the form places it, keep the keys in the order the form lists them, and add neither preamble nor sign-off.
{"hour": 5, "minute": 27}
